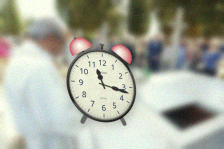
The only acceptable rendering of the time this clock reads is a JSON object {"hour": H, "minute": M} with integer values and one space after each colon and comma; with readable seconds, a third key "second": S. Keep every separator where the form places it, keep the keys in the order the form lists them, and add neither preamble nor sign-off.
{"hour": 11, "minute": 17}
